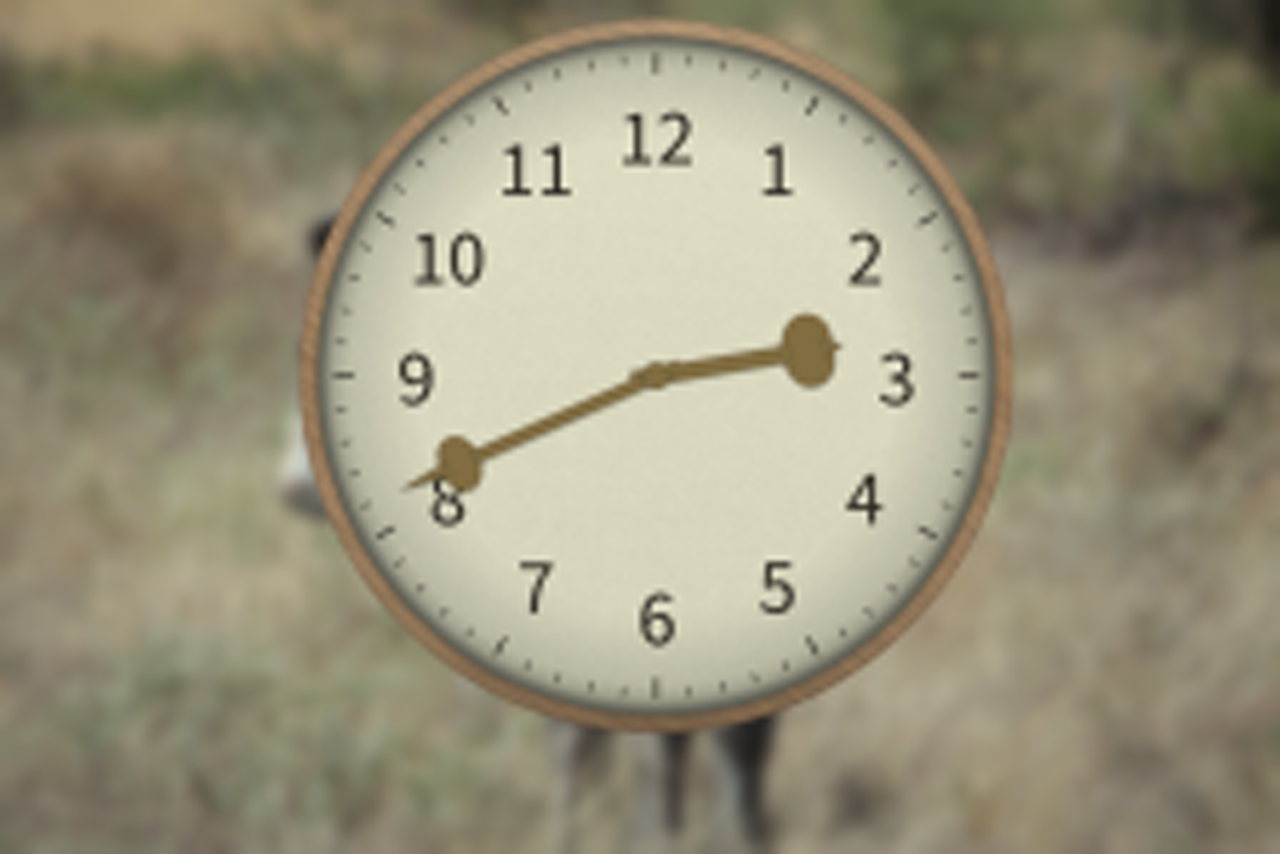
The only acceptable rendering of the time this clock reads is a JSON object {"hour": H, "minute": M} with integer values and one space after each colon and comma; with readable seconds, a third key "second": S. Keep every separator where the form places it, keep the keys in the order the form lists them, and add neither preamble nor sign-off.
{"hour": 2, "minute": 41}
